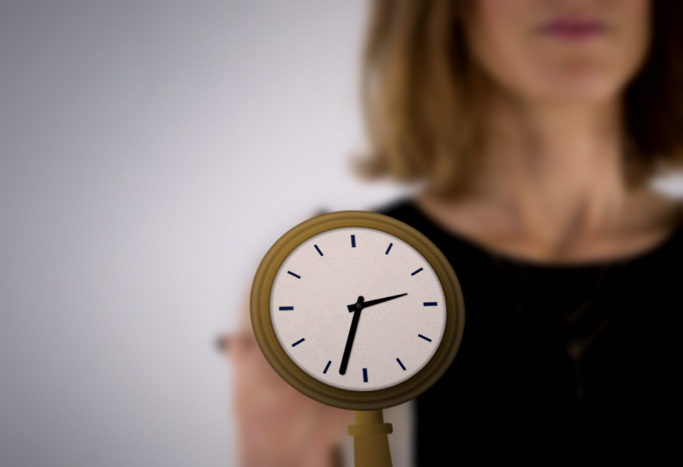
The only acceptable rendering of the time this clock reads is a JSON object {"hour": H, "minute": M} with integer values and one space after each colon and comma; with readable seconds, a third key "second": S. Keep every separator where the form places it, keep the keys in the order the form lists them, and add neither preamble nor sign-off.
{"hour": 2, "minute": 33}
